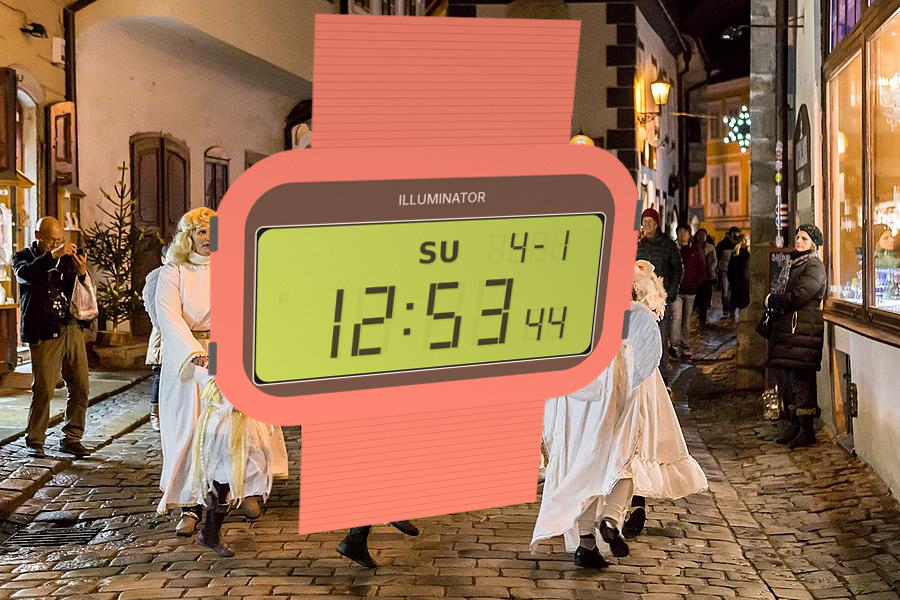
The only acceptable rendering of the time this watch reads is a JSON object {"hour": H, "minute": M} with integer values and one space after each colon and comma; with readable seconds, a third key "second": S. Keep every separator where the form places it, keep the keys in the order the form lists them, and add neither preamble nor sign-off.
{"hour": 12, "minute": 53, "second": 44}
